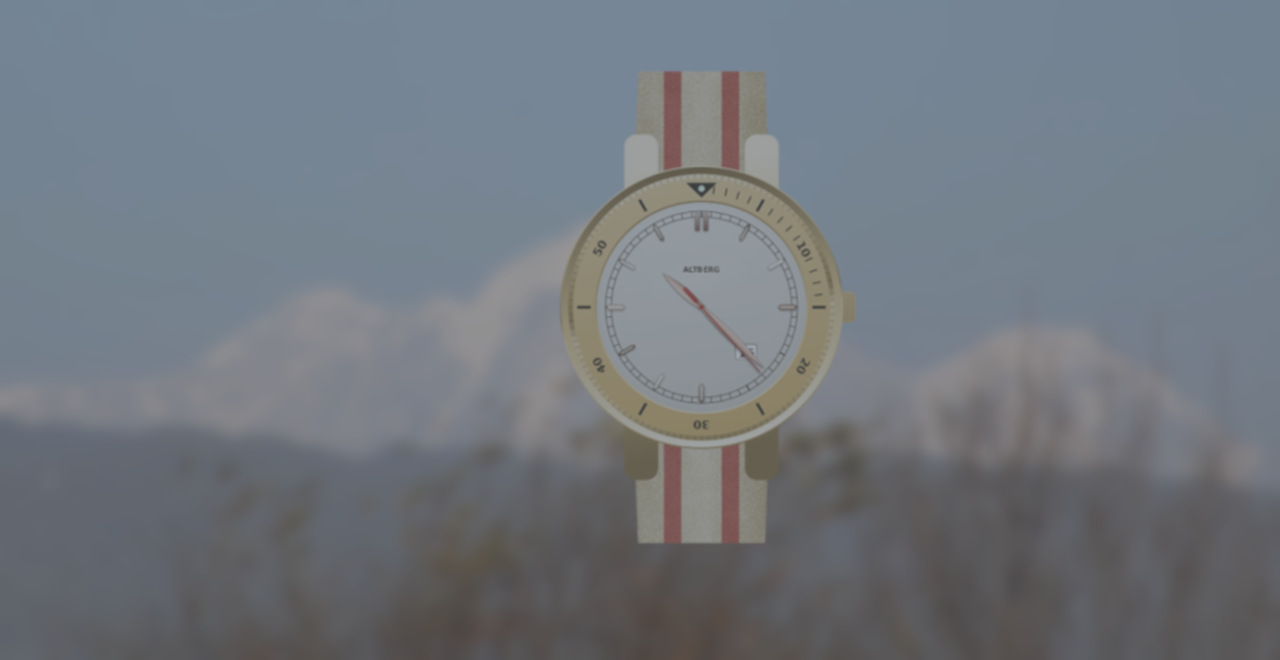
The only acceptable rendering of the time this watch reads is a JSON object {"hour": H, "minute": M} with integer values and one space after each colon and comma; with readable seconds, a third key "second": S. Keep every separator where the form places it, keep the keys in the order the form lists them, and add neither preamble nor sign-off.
{"hour": 10, "minute": 22, "second": 23}
